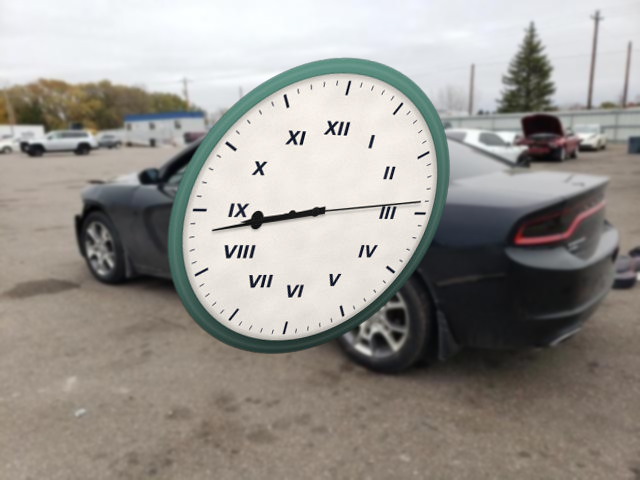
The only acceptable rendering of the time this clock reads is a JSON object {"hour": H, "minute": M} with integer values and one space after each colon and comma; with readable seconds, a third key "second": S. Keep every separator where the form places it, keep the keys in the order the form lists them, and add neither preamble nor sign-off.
{"hour": 8, "minute": 43, "second": 14}
